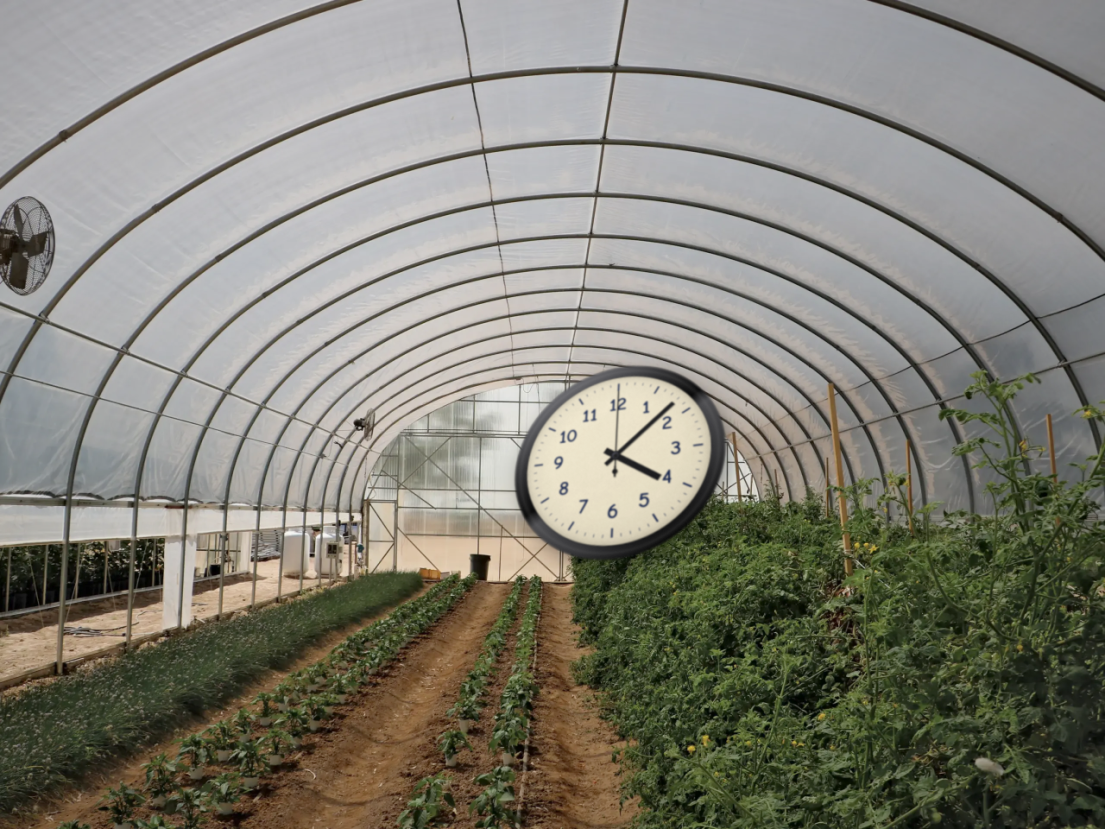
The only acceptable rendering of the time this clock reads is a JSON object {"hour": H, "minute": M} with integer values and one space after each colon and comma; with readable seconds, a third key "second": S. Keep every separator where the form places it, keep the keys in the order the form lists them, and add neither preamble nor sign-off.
{"hour": 4, "minute": 8, "second": 0}
